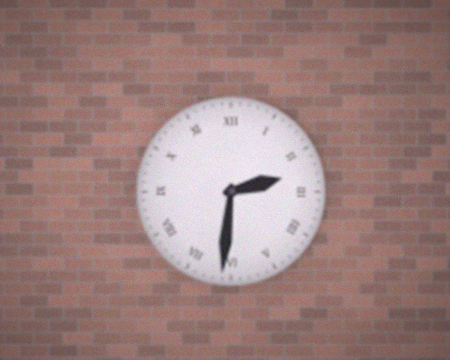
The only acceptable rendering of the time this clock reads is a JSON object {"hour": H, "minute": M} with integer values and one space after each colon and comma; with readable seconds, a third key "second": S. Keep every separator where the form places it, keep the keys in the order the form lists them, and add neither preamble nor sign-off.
{"hour": 2, "minute": 31}
